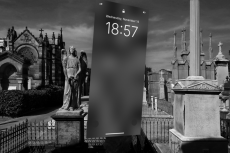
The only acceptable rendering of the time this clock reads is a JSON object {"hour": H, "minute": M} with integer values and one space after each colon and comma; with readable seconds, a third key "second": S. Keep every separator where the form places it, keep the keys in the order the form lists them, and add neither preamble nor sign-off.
{"hour": 18, "minute": 57}
